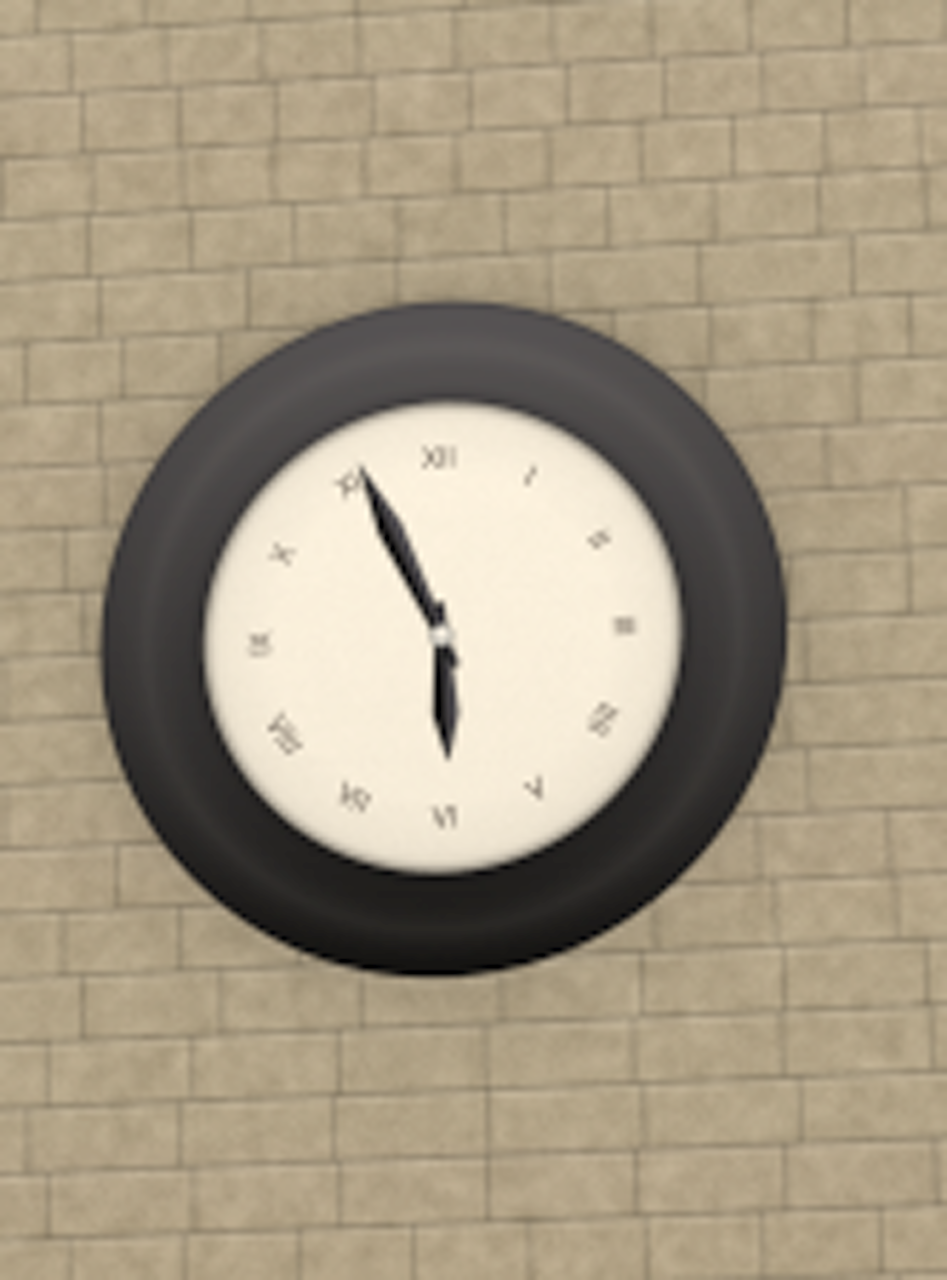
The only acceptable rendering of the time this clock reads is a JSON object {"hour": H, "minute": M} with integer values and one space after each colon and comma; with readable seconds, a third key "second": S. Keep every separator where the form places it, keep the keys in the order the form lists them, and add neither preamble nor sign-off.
{"hour": 5, "minute": 56}
